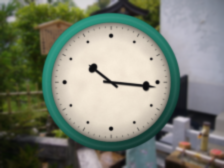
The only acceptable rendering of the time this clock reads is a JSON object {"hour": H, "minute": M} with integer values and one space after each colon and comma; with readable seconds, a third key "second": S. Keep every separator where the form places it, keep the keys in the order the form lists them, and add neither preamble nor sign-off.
{"hour": 10, "minute": 16}
